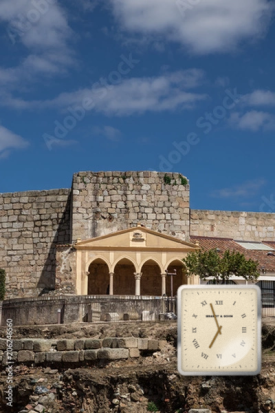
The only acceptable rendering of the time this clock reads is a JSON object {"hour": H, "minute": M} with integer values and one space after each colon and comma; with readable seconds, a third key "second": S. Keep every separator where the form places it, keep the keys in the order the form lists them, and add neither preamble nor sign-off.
{"hour": 6, "minute": 57}
